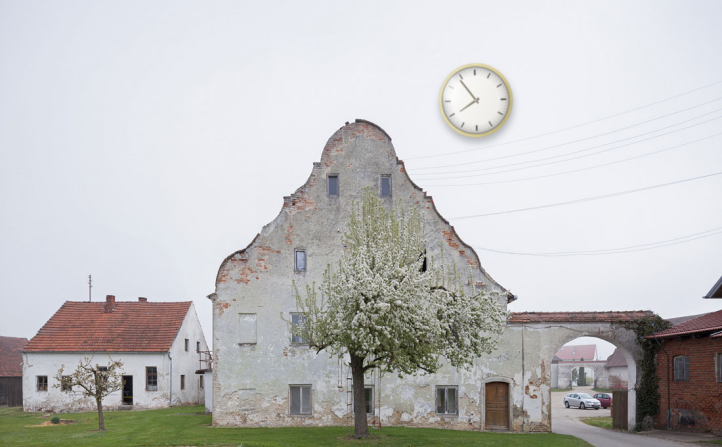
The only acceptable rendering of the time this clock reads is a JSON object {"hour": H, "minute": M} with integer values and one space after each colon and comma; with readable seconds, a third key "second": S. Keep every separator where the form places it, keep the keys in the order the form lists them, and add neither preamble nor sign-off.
{"hour": 7, "minute": 54}
